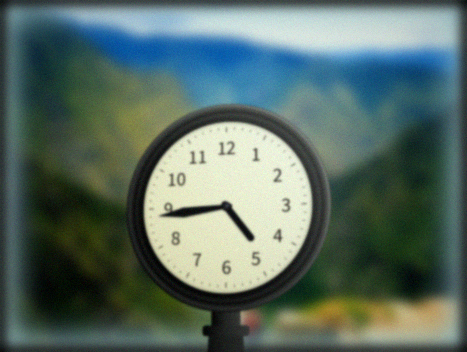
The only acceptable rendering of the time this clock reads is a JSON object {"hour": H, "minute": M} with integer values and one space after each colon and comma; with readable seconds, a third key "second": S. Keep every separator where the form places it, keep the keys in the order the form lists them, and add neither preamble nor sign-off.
{"hour": 4, "minute": 44}
